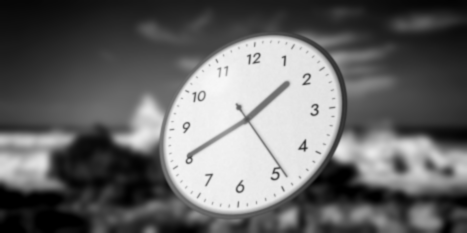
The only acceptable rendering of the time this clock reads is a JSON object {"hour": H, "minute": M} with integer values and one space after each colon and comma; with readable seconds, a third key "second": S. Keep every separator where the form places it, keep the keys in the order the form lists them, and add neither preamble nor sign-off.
{"hour": 1, "minute": 40, "second": 24}
